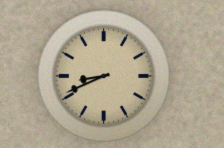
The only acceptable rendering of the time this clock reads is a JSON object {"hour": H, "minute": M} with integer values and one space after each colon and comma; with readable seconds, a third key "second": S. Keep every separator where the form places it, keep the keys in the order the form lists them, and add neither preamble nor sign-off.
{"hour": 8, "minute": 41}
